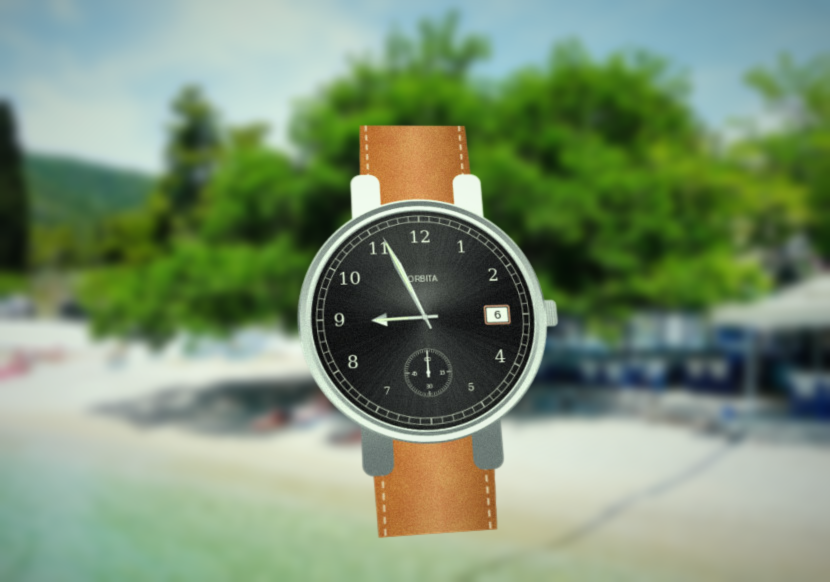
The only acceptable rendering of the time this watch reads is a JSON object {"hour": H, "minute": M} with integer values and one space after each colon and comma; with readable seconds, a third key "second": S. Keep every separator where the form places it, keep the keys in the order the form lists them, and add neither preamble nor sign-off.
{"hour": 8, "minute": 56}
